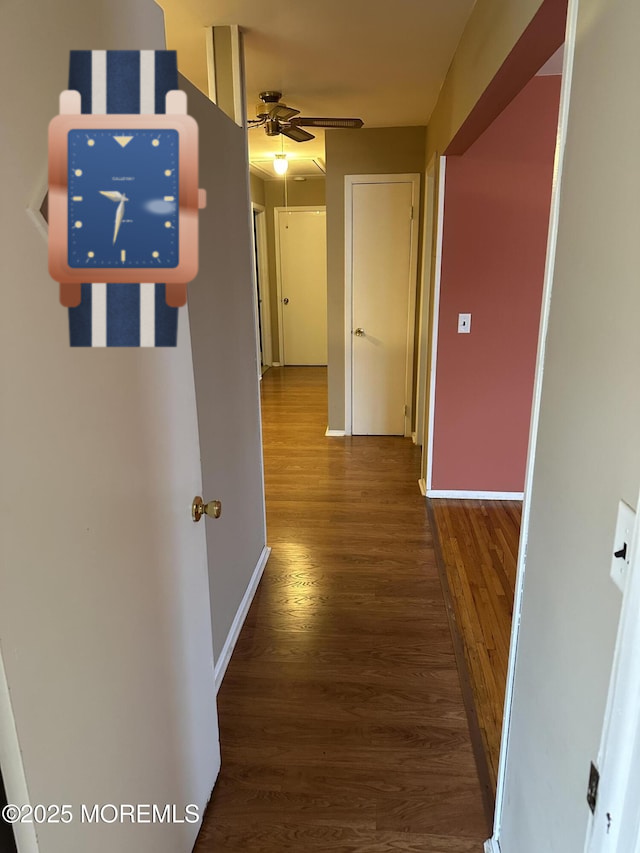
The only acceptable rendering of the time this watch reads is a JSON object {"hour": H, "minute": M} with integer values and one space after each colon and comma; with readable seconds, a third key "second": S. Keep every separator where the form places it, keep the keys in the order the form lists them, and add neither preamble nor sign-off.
{"hour": 9, "minute": 32}
